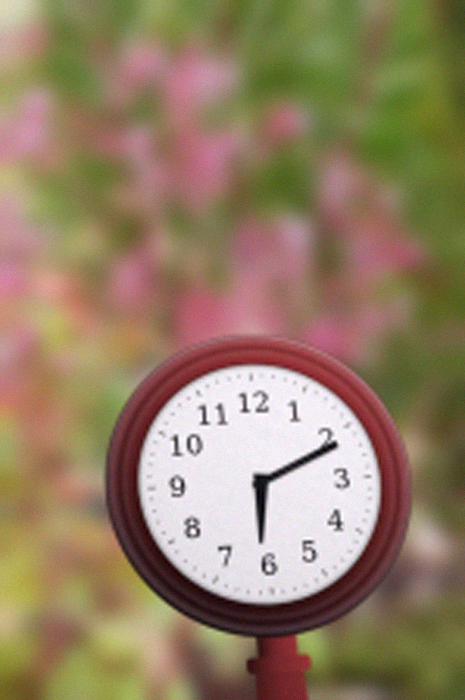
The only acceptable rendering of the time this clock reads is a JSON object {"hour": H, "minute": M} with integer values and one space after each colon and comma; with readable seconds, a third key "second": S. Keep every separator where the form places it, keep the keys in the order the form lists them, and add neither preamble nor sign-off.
{"hour": 6, "minute": 11}
